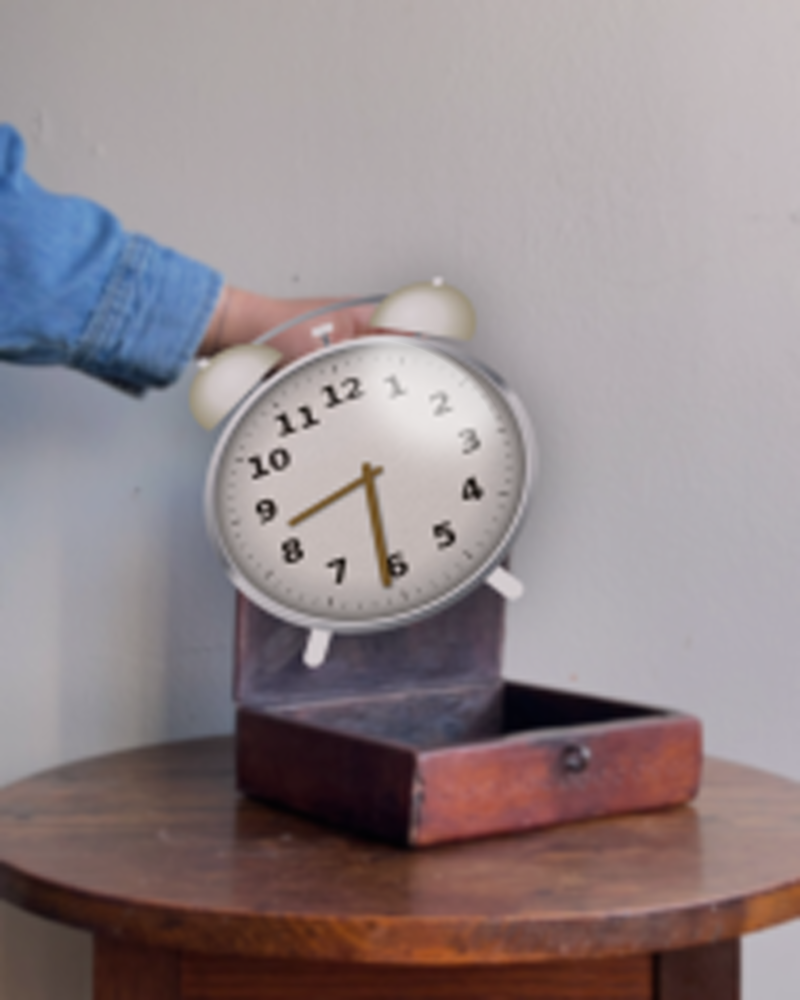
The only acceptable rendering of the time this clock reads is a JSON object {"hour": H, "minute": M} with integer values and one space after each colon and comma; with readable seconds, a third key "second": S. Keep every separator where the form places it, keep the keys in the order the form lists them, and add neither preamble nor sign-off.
{"hour": 8, "minute": 31}
